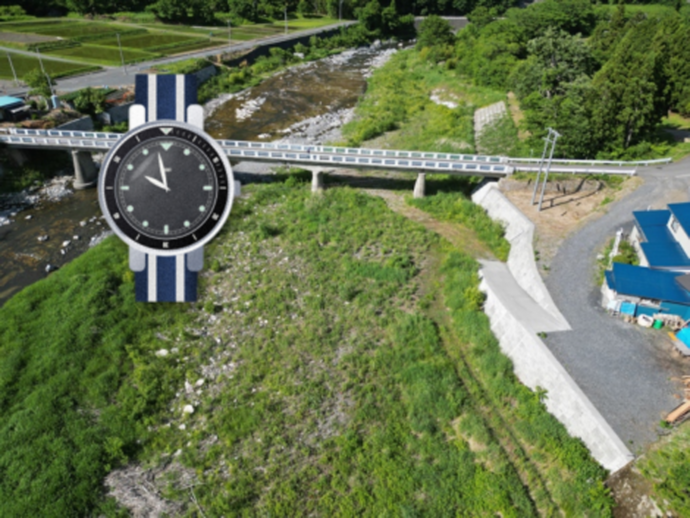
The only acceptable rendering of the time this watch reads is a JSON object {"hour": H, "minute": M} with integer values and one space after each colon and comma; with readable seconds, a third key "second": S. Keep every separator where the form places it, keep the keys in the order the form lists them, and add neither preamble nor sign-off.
{"hour": 9, "minute": 58}
